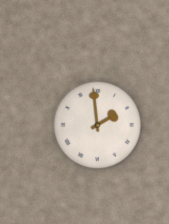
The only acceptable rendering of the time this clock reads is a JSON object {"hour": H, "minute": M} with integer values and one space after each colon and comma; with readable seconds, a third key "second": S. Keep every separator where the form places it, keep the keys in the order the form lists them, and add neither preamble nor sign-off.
{"hour": 1, "minute": 59}
